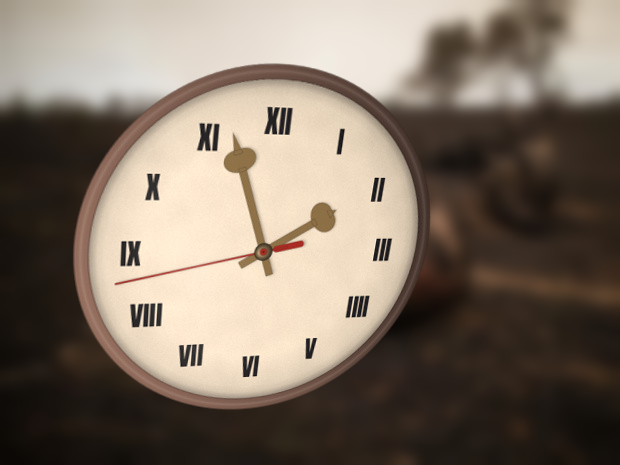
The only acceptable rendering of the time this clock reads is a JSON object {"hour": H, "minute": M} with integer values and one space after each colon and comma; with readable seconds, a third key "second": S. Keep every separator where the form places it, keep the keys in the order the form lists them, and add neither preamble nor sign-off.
{"hour": 1, "minute": 56, "second": 43}
